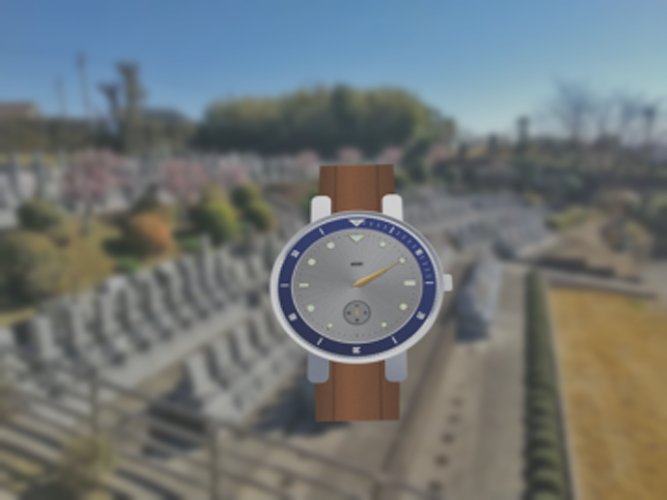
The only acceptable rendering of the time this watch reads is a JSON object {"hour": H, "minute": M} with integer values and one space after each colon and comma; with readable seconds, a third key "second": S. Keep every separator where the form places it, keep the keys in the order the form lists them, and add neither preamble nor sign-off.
{"hour": 2, "minute": 10}
